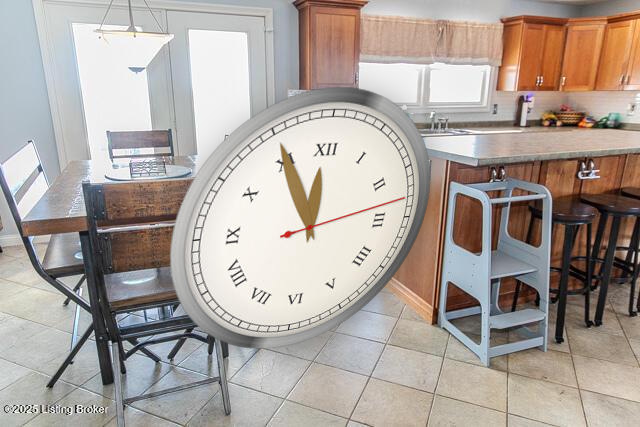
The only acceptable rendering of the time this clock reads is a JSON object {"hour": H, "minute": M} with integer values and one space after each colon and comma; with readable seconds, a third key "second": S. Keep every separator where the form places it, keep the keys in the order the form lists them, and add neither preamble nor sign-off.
{"hour": 11, "minute": 55, "second": 13}
